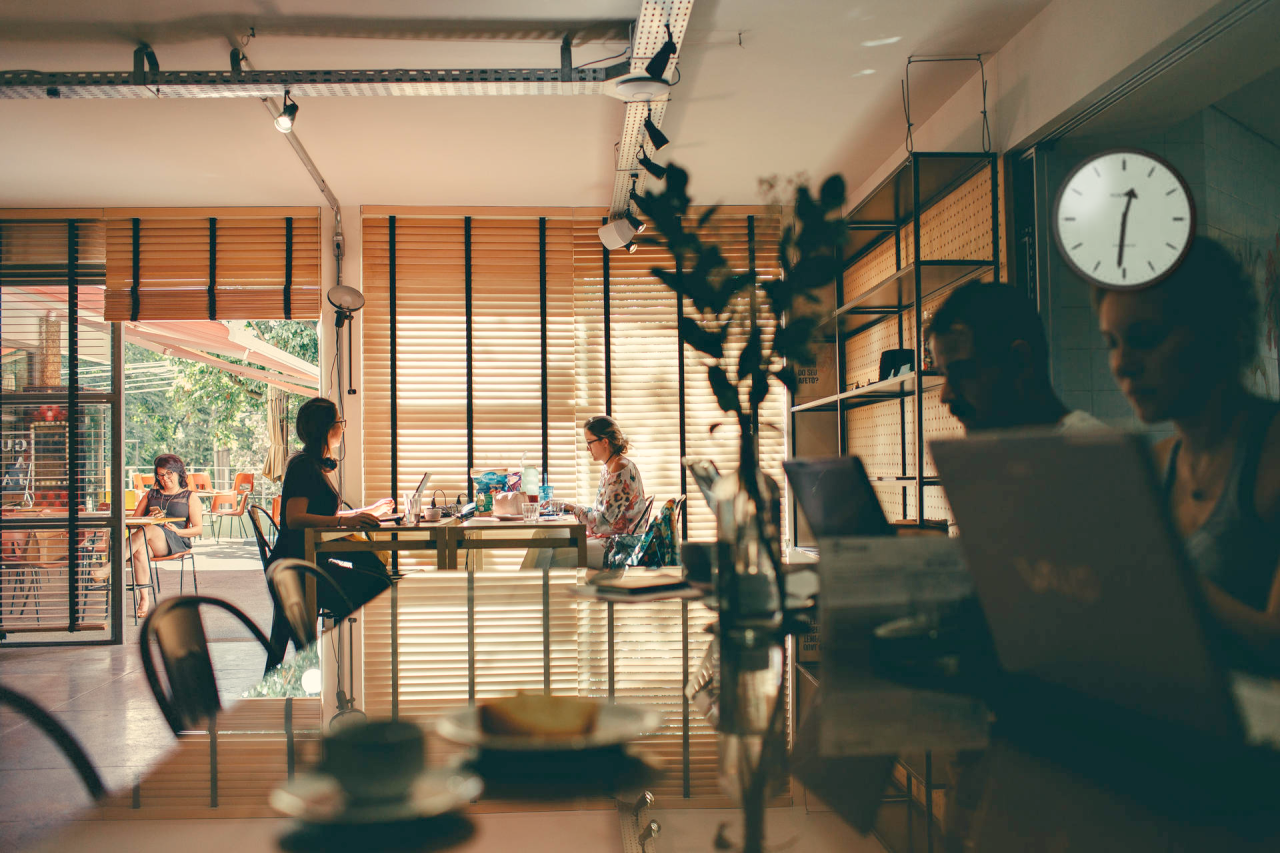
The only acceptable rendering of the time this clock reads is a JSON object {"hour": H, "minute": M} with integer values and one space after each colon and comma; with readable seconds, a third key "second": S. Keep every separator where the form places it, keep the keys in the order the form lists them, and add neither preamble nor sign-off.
{"hour": 12, "minute": 31}
